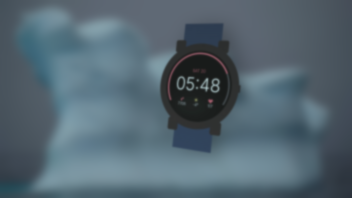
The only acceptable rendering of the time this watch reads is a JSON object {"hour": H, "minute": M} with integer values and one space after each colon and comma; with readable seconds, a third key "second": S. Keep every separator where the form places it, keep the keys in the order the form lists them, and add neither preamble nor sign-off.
{"hour": 5, "minute": 48}
